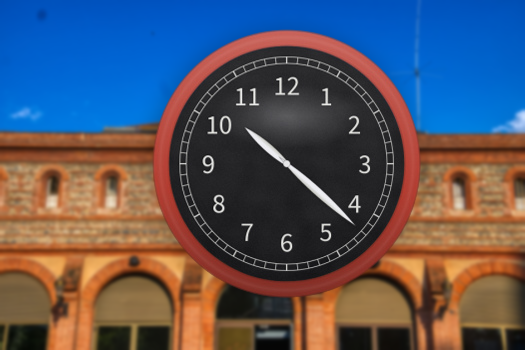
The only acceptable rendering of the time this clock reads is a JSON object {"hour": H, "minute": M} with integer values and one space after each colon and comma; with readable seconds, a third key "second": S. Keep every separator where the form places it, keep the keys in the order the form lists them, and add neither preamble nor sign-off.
{"hour": 10, "minute": 22}
